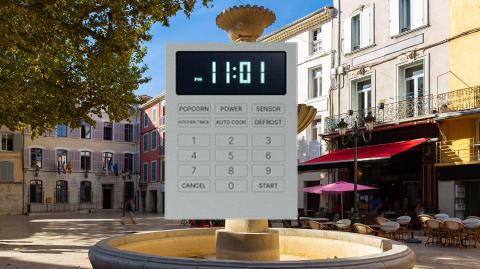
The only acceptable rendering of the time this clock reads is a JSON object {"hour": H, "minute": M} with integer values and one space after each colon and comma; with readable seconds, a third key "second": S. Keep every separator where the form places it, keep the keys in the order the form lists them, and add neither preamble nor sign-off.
{"hour": 11, "minute": 1}
